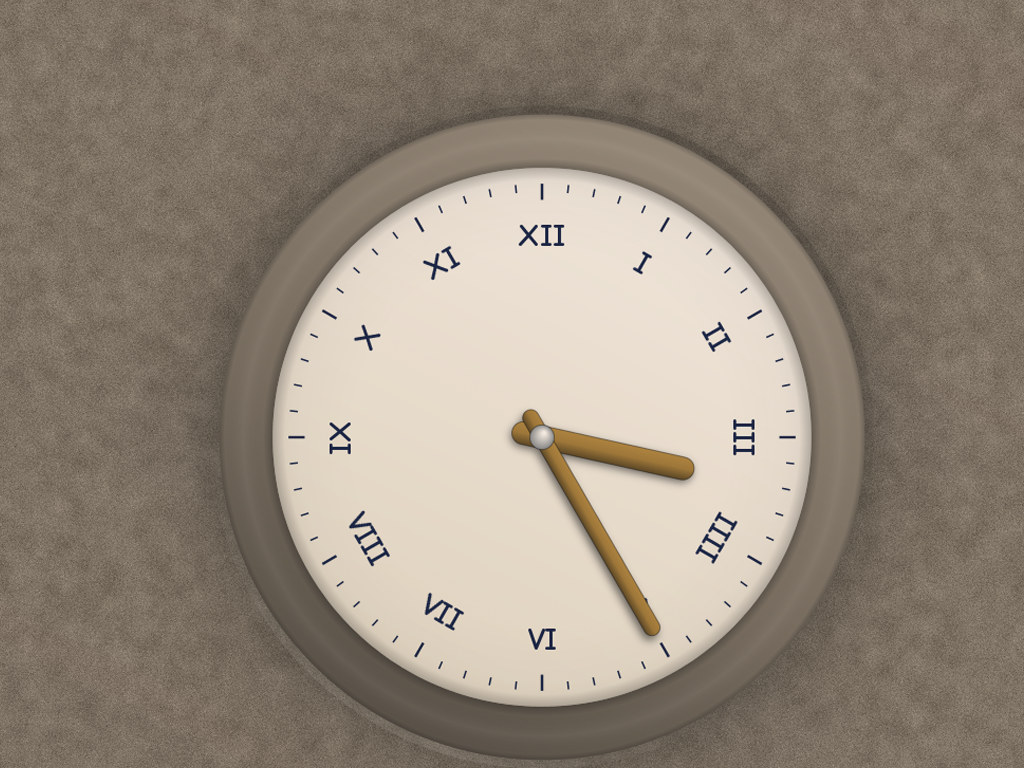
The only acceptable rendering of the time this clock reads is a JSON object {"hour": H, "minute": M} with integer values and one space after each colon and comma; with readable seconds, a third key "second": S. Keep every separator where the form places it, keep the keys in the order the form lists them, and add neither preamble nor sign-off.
{"hour": 3, "minute": 25}
